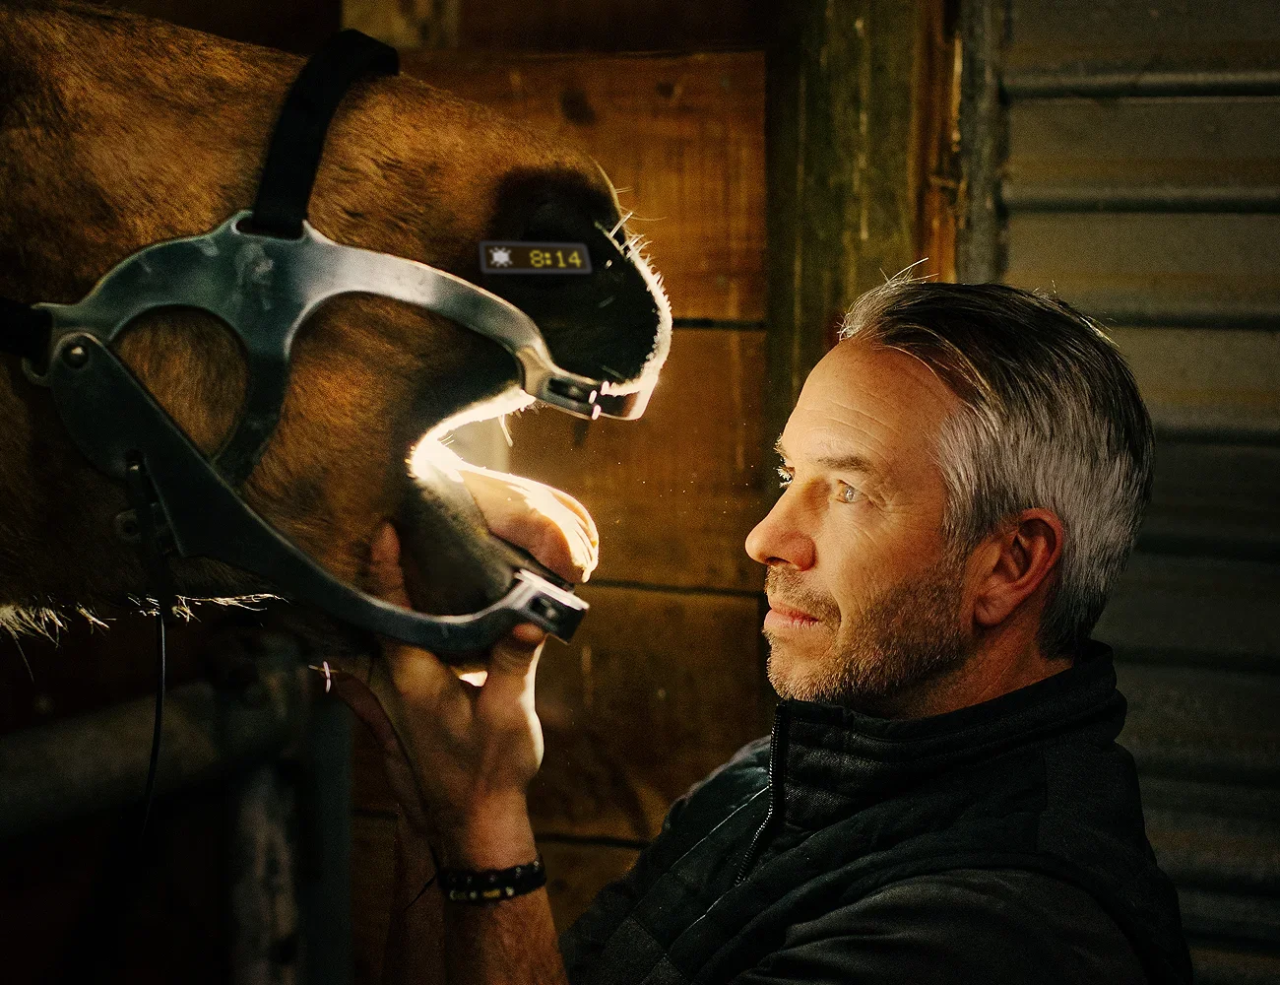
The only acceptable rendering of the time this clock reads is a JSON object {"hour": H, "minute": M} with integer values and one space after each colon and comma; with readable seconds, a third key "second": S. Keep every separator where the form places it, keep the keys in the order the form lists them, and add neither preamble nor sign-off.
{"hour": 8, "minute": 14}
